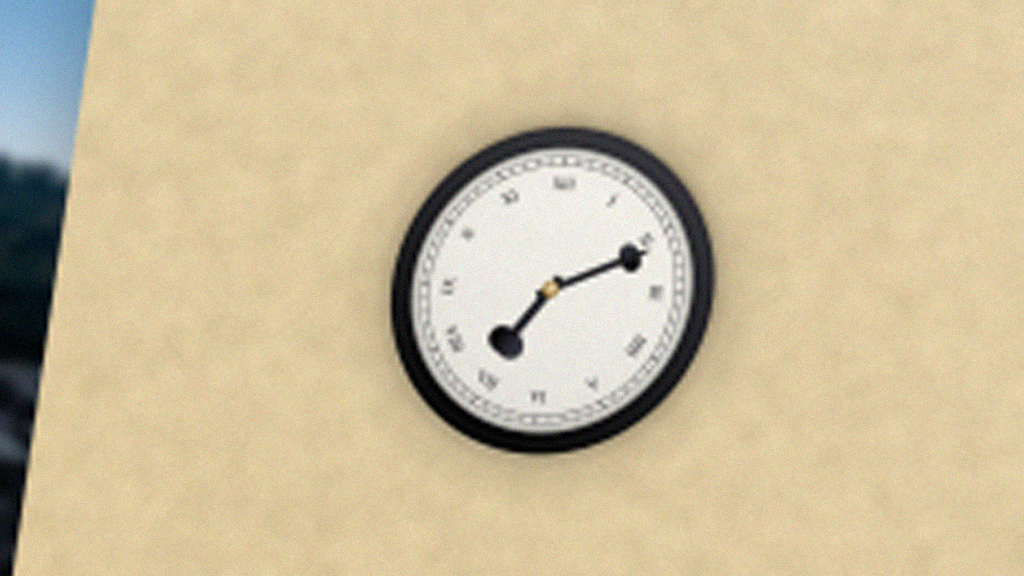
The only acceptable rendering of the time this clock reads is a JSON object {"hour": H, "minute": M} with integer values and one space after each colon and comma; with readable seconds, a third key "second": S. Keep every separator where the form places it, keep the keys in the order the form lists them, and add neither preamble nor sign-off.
{"hour": 7, "minute": 11}
